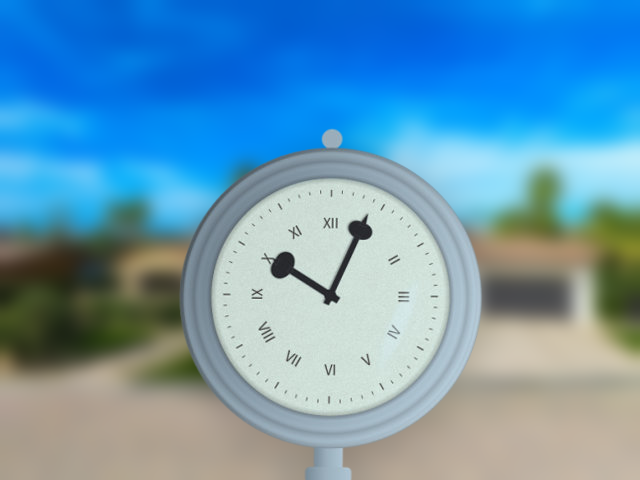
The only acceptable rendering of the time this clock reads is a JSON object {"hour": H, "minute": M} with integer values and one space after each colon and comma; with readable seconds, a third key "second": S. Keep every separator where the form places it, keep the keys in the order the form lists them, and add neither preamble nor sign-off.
{"hour": 10, "minute": 4}
